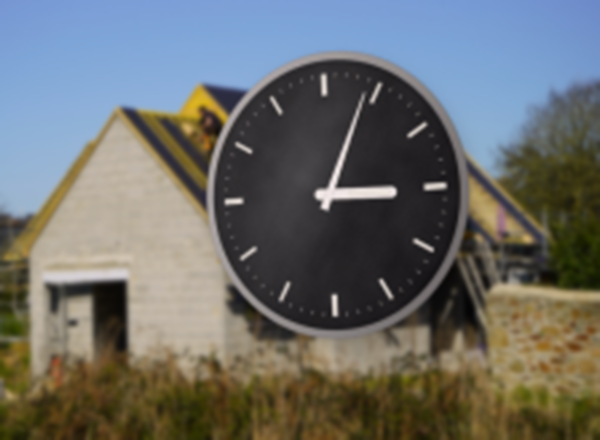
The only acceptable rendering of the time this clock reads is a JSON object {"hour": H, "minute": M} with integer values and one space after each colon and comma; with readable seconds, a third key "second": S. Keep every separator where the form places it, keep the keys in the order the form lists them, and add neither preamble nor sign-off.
{"hour": 3, "minute": 4}
